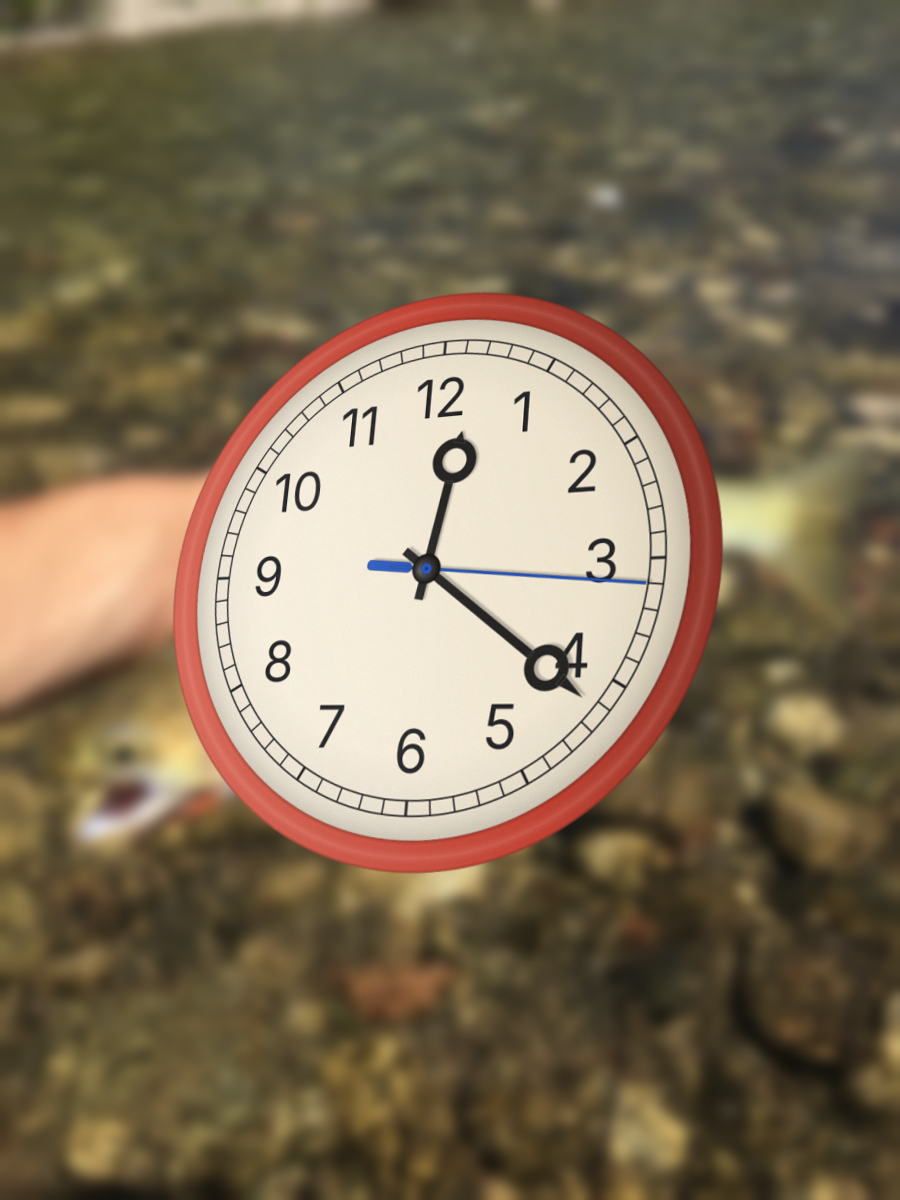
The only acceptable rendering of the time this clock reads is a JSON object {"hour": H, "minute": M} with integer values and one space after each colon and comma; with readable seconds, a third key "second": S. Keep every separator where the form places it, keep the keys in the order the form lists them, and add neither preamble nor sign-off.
{"hour": 12, "minute": 21, "second": 16}
